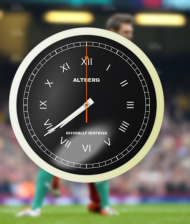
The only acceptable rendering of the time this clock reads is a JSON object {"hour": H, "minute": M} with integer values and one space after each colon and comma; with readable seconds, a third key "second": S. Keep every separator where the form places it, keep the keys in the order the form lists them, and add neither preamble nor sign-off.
{"hour": 7, "minute": 39, "second": 0}
